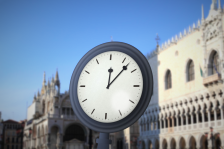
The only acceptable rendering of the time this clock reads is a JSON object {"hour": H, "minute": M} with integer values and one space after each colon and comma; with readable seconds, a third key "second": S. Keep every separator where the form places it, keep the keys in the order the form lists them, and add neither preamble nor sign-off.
{"hour": 12, "minute": 7}
